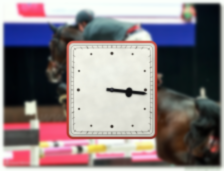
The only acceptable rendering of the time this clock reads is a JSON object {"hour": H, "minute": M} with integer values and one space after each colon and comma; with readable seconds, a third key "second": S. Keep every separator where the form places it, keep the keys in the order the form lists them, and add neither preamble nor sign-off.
{"hour": 3, "minute": 16}
